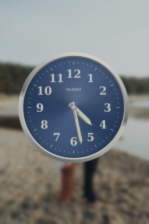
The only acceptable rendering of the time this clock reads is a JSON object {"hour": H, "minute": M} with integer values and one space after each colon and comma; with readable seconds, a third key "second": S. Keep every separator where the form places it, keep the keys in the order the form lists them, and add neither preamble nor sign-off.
{"hour": 4, "minute": 28}
